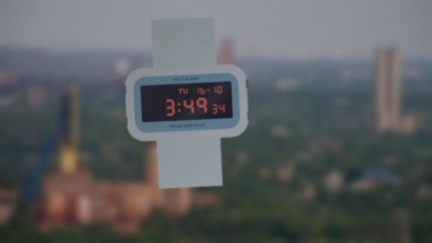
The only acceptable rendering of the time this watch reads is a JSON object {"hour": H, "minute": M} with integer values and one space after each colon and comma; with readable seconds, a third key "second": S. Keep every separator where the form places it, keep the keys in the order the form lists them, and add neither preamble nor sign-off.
{"hour": 3, "minute": 49, "second": 34}
